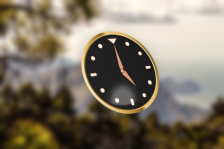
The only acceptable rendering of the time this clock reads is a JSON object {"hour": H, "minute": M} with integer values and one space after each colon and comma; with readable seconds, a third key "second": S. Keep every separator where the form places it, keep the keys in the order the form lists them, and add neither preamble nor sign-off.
{"hour": 5, "minute": 0}
